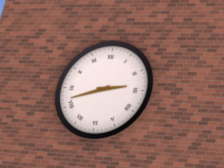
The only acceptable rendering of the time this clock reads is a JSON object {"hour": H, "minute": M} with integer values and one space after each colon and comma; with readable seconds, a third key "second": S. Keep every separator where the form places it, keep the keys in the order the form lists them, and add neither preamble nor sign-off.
{"hour": 2, "minute": 42}
